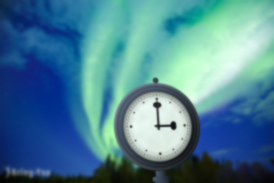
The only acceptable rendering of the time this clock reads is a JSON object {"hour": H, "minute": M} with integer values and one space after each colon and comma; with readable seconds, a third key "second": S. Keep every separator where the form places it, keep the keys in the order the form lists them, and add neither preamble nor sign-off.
{"hour": 3, "minute": 0}
